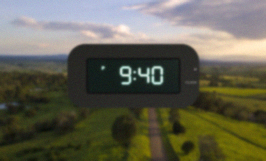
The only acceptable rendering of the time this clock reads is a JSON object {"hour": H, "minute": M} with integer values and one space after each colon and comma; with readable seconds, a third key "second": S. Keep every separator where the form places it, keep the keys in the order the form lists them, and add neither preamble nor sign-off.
{"hour": 9, "minute": 40}
